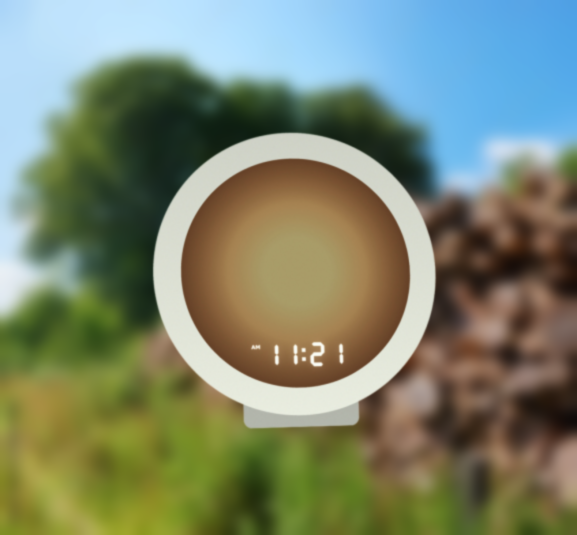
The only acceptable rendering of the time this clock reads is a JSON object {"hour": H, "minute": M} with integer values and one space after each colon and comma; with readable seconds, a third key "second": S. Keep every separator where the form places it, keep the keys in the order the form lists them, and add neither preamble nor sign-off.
{"hour": 11, "minute": 21}
